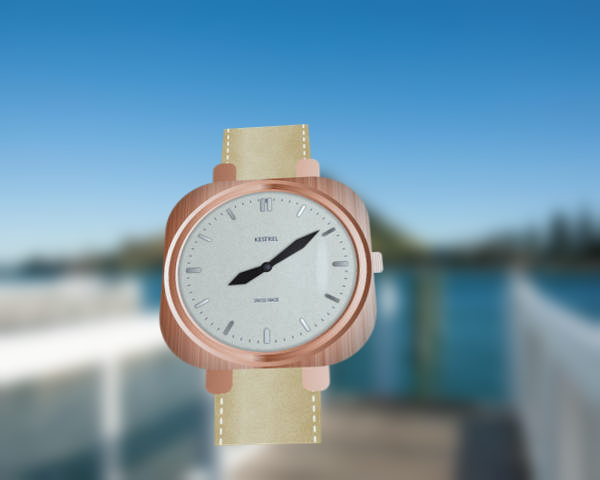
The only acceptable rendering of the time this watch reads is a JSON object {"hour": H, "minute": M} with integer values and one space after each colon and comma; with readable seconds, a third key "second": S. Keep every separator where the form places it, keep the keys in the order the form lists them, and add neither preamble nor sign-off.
{"hour": 8, "minute": 9}
